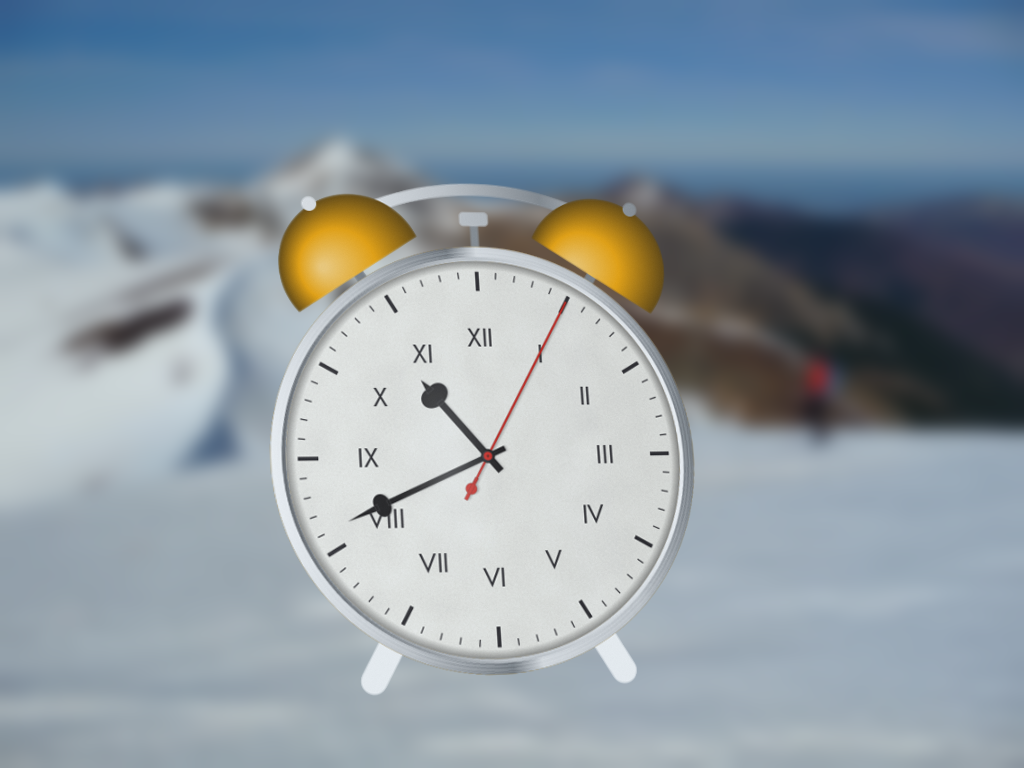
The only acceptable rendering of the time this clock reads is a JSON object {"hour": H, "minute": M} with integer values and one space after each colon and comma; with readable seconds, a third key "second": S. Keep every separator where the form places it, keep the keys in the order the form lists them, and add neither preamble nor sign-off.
{"hour": 10, "minute": 41, "second": 5}
